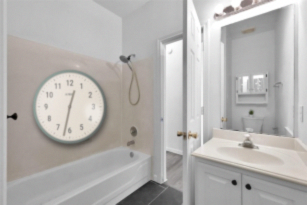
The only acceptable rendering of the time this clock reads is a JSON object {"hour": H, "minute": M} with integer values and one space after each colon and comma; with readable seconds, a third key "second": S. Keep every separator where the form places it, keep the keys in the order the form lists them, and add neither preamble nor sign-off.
{"hour": 12, "minute": 32}
